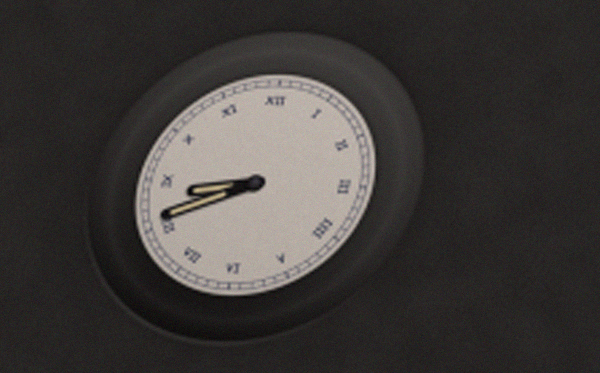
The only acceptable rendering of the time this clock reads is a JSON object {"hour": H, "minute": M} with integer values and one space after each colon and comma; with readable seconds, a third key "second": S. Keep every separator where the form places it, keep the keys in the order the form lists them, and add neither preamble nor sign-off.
{"hour": 8, "minute": 41}
